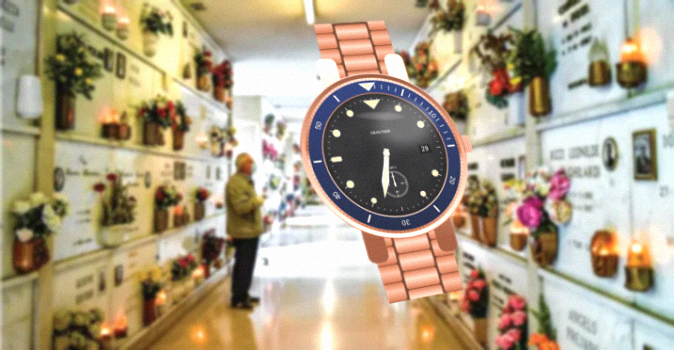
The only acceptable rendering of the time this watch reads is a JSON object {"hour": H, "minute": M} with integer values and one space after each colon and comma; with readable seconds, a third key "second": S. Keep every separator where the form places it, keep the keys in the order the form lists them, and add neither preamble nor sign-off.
{"hour": 6, "minute": 33}
